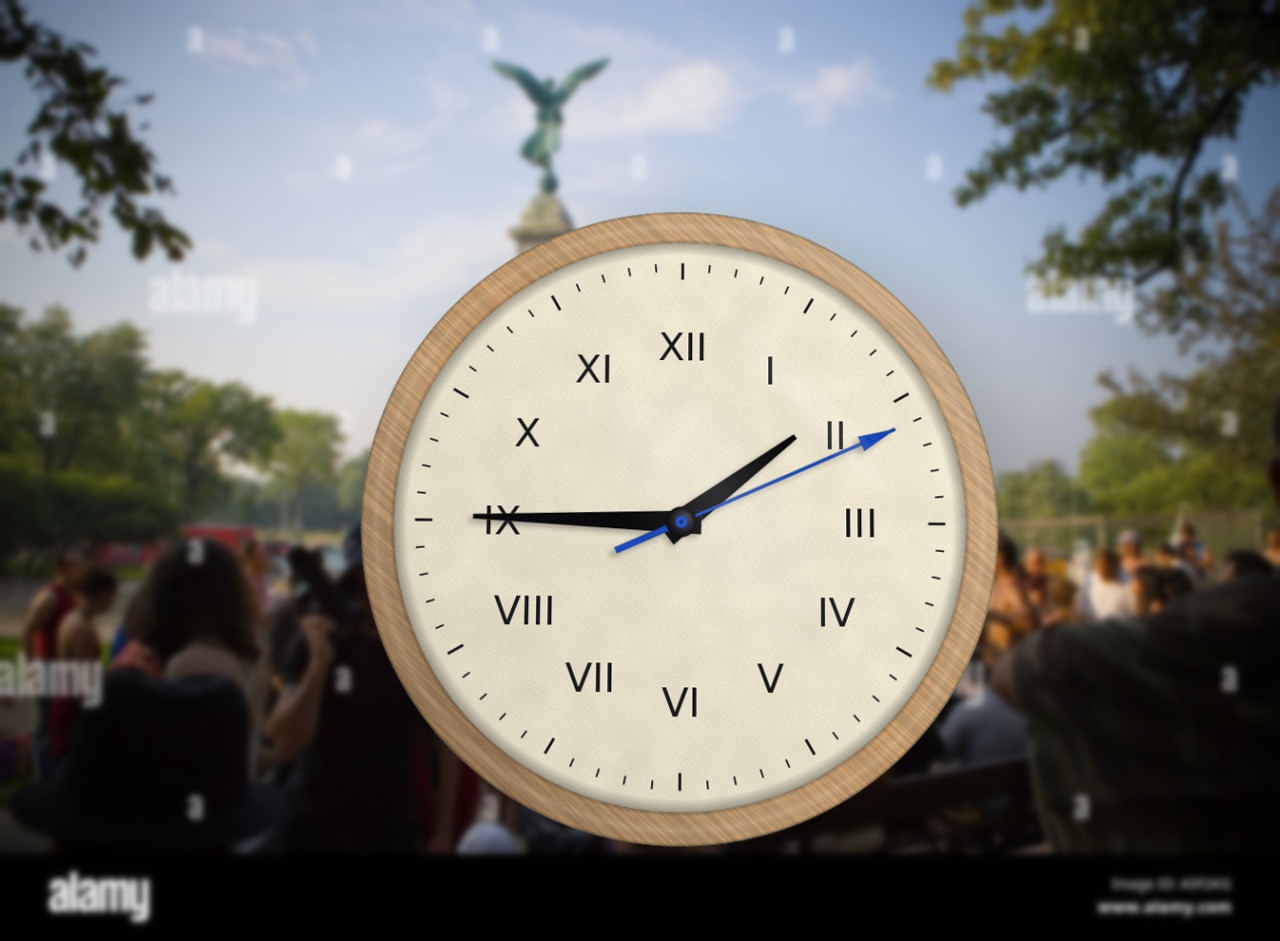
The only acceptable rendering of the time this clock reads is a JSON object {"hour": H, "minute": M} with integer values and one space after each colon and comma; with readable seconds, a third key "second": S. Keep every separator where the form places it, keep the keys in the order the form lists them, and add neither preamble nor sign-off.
{"hour": 1, "minute": 45, "second": 11}
